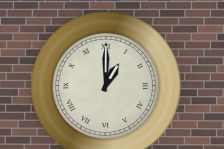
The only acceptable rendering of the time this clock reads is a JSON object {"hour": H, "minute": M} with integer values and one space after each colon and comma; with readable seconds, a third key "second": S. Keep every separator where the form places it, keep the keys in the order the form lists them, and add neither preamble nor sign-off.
{"hour": 1, "minute": 0}
